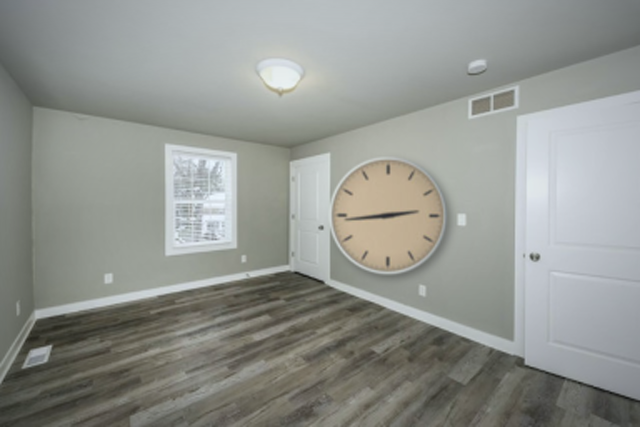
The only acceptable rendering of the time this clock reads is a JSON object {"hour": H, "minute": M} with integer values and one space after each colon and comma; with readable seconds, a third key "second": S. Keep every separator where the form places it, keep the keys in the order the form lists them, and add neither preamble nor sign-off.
{"hour": 2, "minute": 44}
